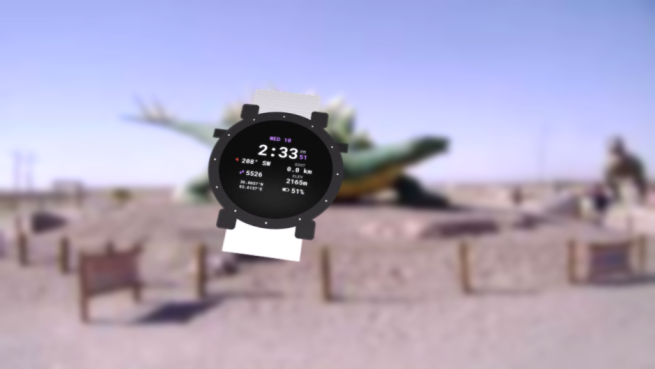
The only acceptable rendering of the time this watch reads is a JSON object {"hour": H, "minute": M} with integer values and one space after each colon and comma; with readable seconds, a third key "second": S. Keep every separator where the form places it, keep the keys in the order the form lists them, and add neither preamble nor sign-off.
{"hour": 2, "minute": 33}
